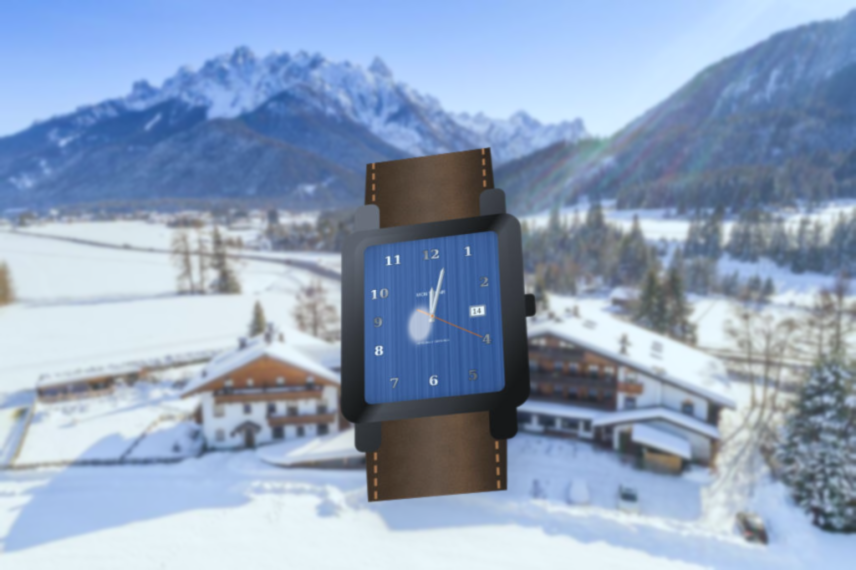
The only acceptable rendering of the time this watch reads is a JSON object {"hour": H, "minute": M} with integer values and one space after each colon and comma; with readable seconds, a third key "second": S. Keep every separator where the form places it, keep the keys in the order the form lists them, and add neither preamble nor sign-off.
{"hour": 12, "minute": 2, "second": 20}
